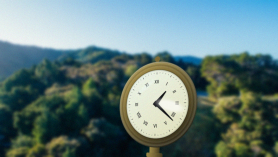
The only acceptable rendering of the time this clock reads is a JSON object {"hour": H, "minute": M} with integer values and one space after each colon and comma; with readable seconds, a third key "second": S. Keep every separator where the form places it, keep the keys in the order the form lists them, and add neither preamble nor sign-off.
{"hour": 1, "minute": 22}
